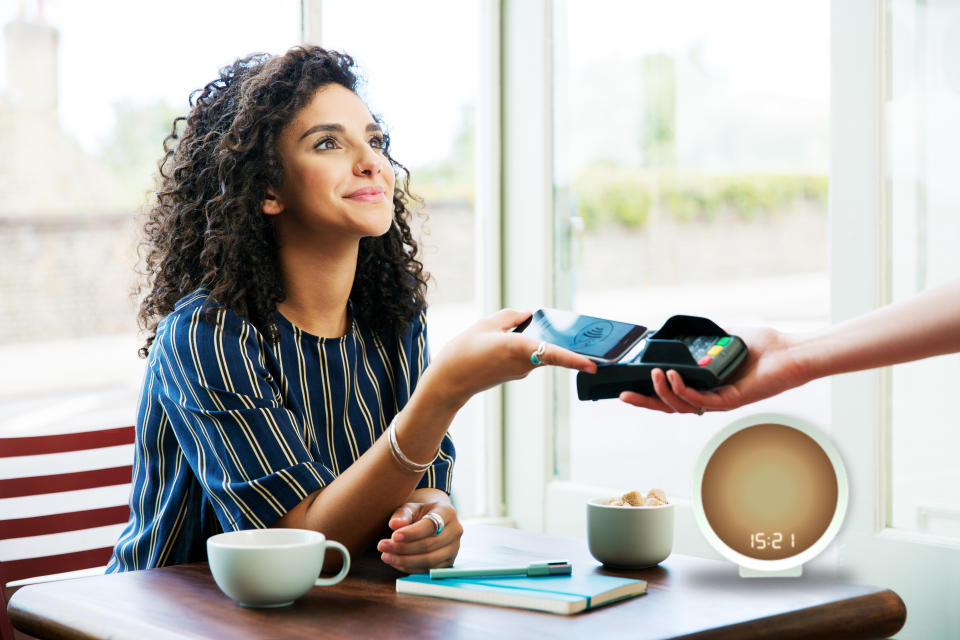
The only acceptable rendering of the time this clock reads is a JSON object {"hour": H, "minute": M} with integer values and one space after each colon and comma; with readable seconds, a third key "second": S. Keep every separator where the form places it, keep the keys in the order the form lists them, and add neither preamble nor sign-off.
{"hour": 15, "minute": 21}
